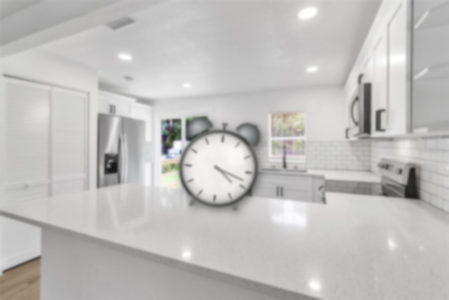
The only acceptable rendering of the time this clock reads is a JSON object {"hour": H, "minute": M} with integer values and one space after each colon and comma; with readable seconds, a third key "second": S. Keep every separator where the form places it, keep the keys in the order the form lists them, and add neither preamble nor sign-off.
{"hour": 4, "minute": 18}
